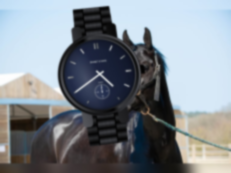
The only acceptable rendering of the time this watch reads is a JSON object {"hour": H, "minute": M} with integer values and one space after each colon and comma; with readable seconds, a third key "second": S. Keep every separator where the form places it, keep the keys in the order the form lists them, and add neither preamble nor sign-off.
{"hour": 4, "minute": 40}
